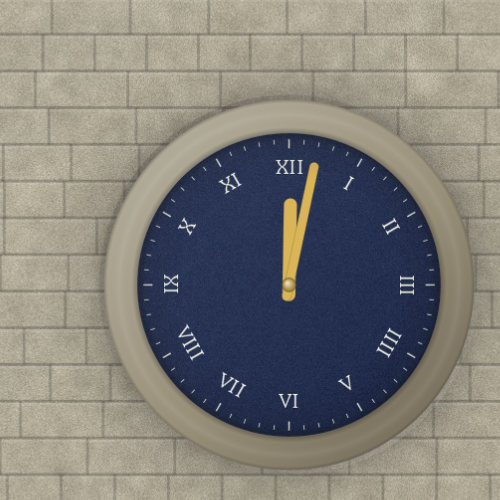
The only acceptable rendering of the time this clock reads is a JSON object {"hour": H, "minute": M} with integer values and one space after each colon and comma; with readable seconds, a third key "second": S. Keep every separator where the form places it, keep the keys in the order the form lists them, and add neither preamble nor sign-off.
{"hour": 12, "minute": 2}
